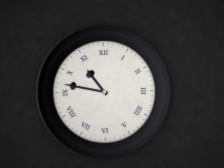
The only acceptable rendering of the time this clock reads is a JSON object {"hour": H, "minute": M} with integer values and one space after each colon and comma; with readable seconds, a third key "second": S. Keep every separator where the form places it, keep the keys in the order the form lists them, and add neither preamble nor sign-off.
{"hour": 10, "minute": 47}
